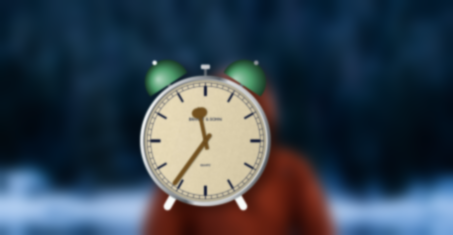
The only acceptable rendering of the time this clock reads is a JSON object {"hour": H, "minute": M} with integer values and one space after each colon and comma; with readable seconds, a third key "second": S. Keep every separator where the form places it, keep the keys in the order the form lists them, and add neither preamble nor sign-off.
{"hour": 11, "minute": 36}
